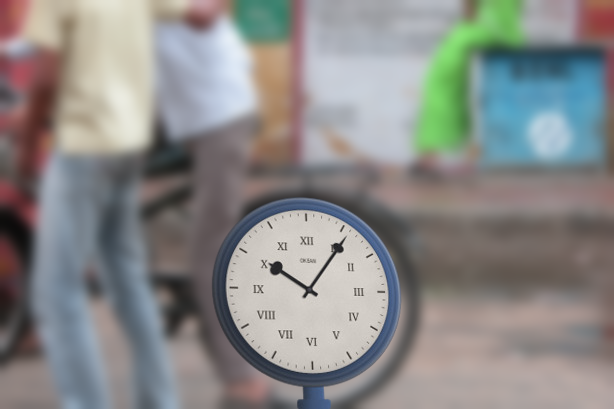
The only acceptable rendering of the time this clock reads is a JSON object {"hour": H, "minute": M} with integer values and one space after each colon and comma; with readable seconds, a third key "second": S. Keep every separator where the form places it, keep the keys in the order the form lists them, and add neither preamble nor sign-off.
{"hour": 10, "minute": 6}
